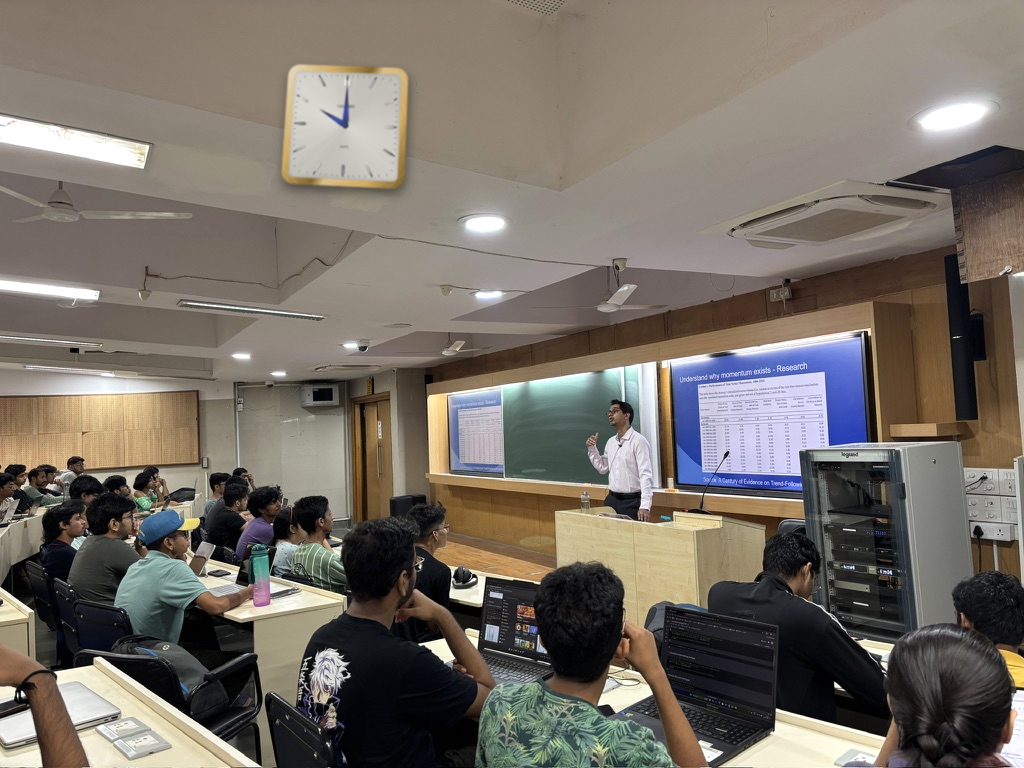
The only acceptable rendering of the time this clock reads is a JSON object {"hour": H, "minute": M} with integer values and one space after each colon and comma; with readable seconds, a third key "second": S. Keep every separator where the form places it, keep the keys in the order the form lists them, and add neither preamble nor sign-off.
{"hour": 10, "minute": 0}
